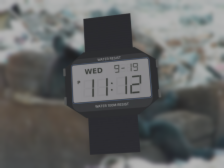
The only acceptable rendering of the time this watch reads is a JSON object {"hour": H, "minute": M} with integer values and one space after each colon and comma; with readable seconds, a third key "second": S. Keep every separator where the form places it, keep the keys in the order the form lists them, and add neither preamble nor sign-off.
{"hour": 11, "minute": 12}
